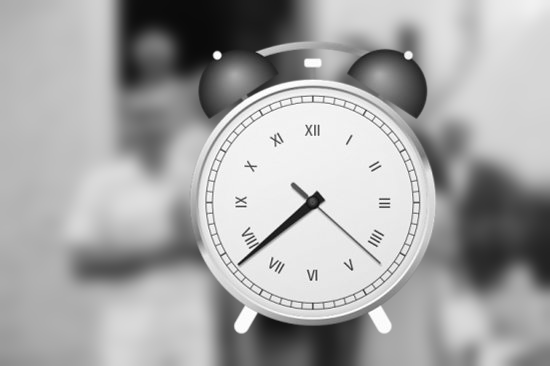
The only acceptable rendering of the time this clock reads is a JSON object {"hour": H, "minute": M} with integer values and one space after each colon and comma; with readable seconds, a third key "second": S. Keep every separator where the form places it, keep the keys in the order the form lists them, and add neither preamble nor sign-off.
{"hour": 7, "minute": 38, "second": 22}
